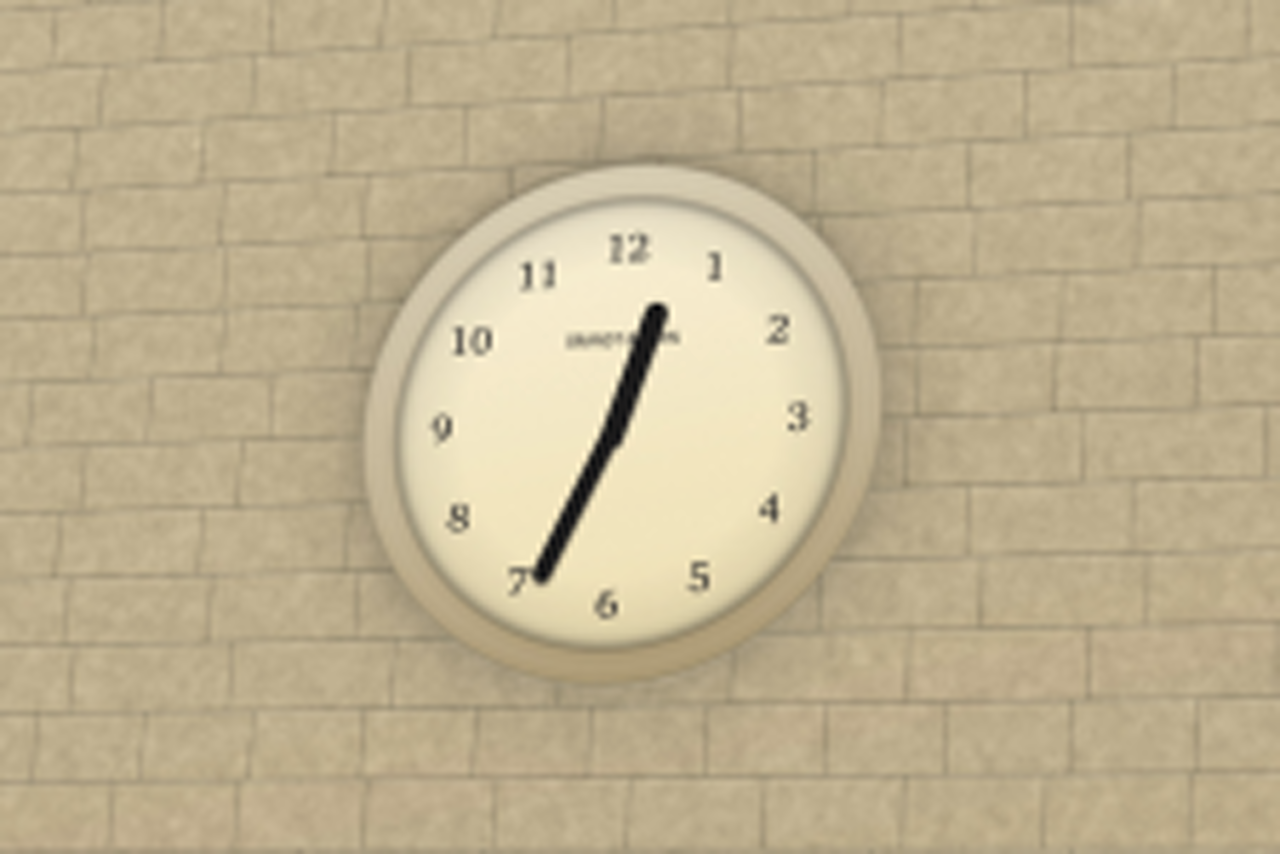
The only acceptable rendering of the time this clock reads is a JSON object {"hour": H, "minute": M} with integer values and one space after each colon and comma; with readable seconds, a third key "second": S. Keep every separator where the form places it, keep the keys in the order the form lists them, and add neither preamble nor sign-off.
{"hour": 12, "minute": 34}
